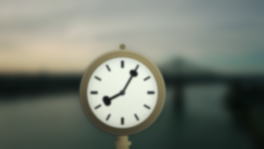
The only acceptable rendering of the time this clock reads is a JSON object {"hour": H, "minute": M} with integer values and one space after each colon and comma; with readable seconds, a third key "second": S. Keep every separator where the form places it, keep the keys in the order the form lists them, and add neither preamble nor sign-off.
{"hour": 8, "minute": 5}
